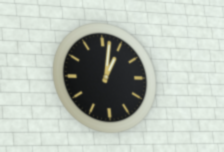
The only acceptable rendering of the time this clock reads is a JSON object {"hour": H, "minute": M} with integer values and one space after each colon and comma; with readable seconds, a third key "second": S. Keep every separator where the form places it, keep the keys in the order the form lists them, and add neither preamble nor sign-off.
{"hour": 1, "minute": 2}
